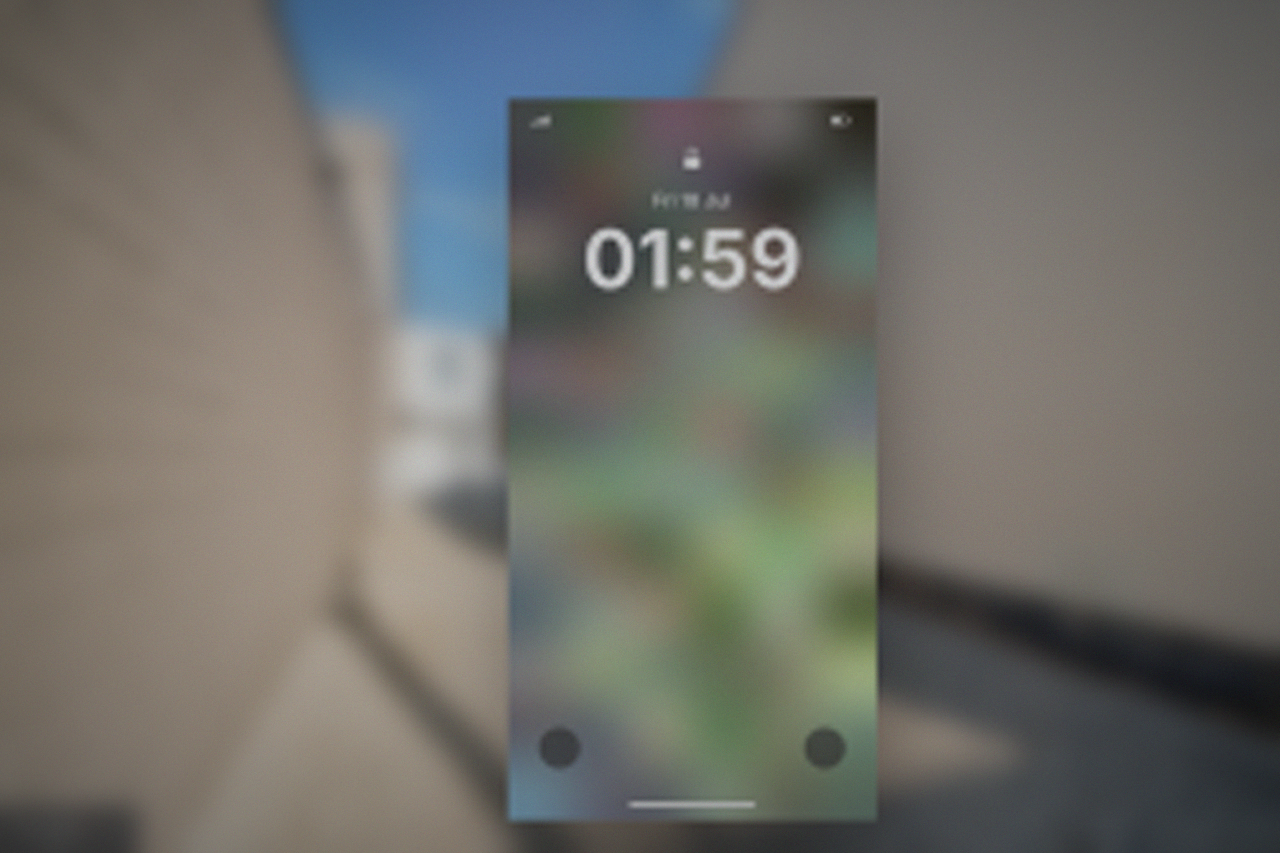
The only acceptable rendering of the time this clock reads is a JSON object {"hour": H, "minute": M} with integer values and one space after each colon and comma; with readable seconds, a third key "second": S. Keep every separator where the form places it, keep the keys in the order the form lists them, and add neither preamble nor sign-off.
{"hour": 1, "minute": 59}
